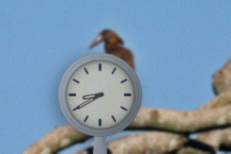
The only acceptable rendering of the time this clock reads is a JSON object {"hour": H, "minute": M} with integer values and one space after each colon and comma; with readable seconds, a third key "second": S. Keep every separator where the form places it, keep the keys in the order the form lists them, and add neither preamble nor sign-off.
{"hour": 8, "minute": 40}
